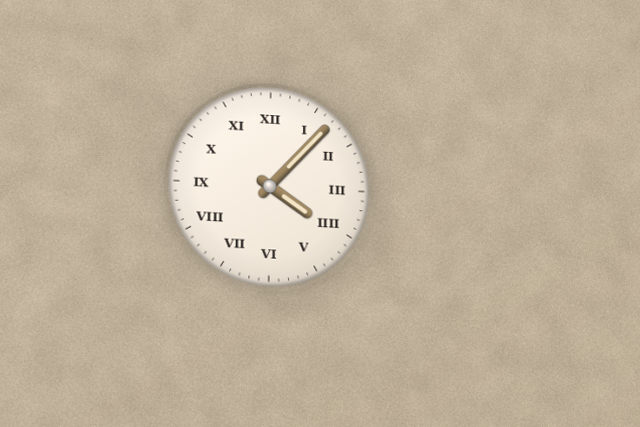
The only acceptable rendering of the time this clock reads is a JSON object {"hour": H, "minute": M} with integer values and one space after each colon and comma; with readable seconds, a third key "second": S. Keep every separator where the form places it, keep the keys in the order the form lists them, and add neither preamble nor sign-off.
{"hour": 4, "minute": 7}
